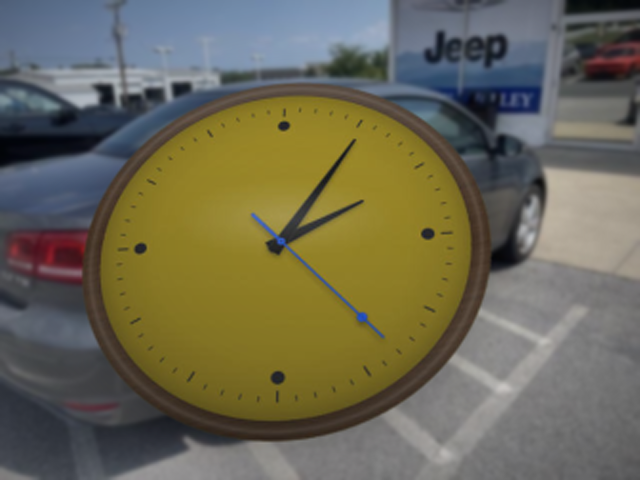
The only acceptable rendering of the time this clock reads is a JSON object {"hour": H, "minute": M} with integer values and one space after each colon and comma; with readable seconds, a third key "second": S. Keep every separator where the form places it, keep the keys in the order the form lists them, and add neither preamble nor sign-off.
{"hour": 2, "minute": 5, "second": 23}
